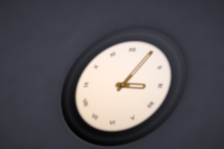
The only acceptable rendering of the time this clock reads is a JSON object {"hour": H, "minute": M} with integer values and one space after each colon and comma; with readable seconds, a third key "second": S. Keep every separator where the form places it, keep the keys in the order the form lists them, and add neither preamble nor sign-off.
{"hour": 3, "minute": 5}
